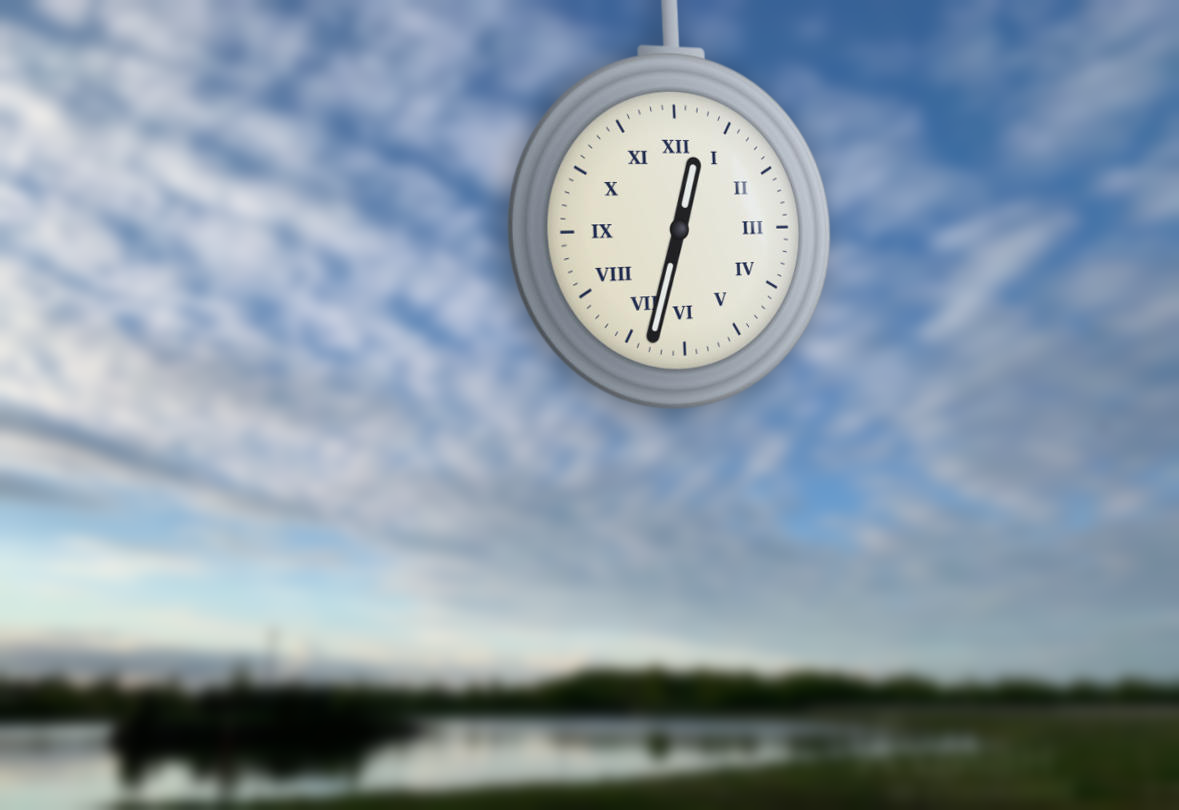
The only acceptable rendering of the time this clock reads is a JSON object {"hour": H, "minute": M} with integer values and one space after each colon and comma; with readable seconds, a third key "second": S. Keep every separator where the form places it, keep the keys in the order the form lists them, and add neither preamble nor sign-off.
{"hour": 12, "minute": 33}
